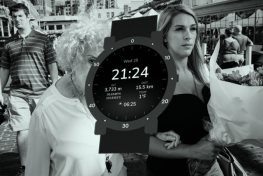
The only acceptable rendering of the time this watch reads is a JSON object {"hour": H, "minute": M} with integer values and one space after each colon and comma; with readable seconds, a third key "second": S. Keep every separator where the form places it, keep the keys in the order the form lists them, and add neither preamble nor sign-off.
{"hour": 21, "minute": 24}
